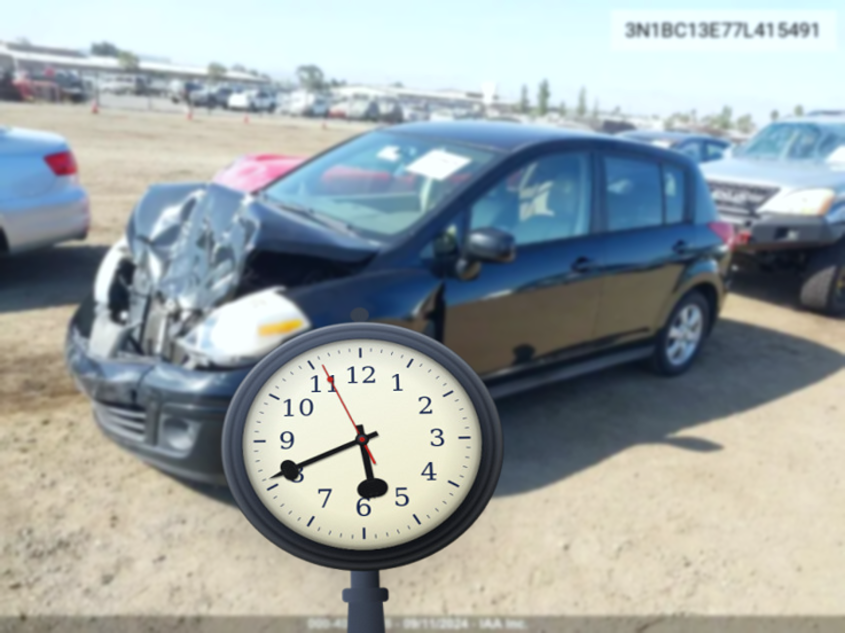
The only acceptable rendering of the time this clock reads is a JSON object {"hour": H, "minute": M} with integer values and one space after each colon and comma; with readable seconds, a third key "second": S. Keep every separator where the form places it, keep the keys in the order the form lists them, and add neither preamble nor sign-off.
{"hour": 5, "minute": 40, "second": 56}
